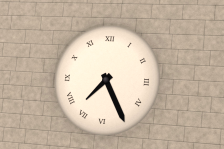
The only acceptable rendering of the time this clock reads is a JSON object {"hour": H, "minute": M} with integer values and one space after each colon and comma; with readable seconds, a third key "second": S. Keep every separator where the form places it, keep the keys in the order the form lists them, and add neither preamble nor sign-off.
{"hour": 7, "minute": 25}
